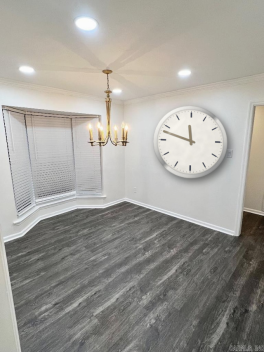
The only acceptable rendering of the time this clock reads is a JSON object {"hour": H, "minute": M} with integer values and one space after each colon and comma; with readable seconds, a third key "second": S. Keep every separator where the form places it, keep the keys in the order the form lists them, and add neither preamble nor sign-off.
{"hour": 11, "minute": 48}
